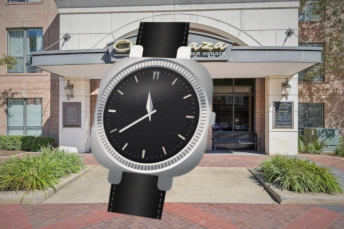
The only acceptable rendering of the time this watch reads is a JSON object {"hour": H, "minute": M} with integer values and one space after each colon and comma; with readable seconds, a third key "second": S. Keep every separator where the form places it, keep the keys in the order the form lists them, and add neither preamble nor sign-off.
{"hour": 11, "minute": 39}
